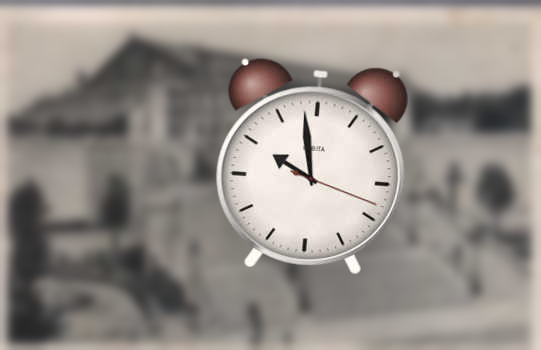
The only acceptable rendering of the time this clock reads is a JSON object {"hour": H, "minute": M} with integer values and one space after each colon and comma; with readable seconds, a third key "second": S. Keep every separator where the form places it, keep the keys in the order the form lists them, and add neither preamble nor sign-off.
{"hour": 9, "minute": 58, "second": 18}
